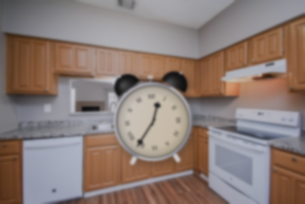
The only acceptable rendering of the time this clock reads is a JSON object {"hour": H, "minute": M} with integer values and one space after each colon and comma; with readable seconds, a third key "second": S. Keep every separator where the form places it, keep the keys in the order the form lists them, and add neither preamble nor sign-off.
{"hour": 12, "minute": 36}
